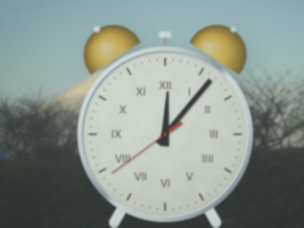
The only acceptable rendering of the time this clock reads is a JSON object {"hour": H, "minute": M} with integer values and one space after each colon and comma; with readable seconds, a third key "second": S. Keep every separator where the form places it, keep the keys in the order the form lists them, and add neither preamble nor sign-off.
{"hour": 12, "minute": 6, "second": 39}
